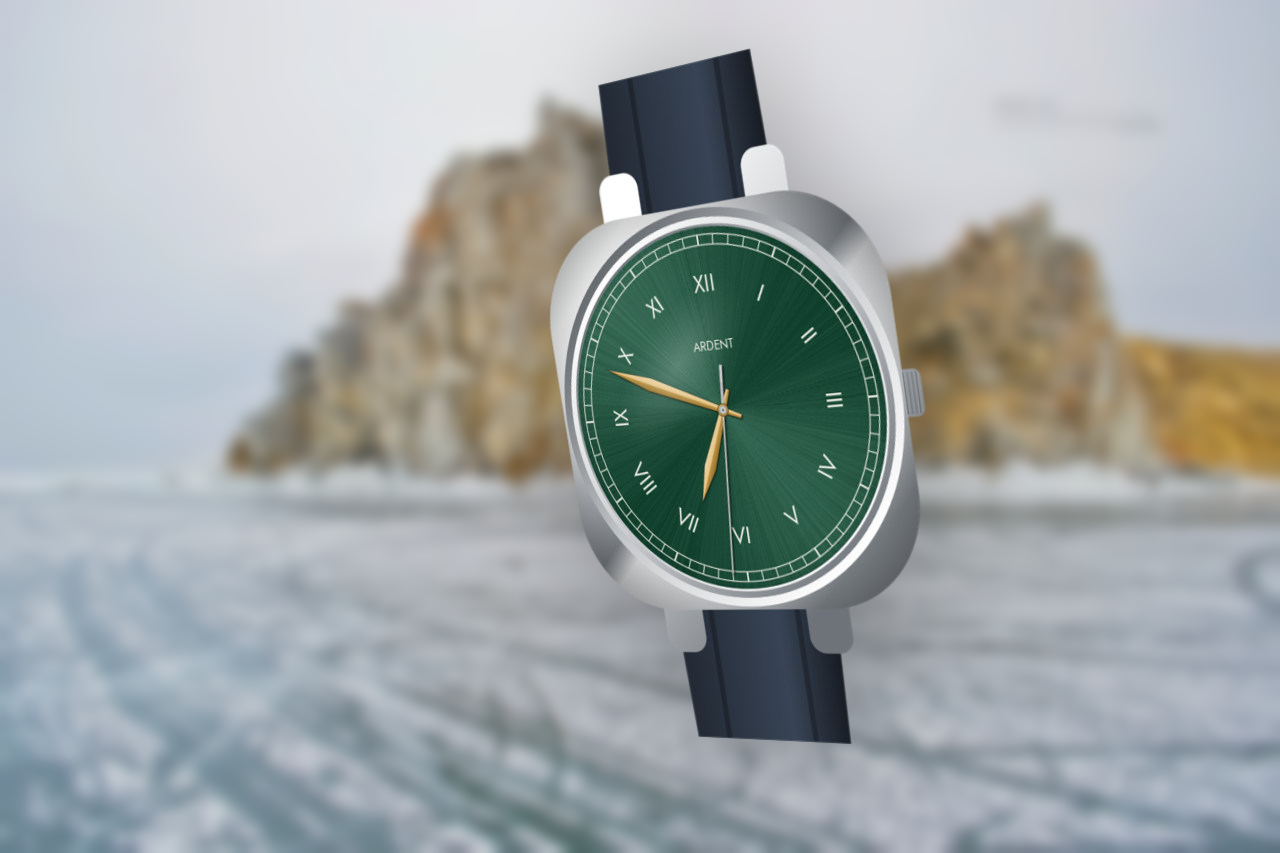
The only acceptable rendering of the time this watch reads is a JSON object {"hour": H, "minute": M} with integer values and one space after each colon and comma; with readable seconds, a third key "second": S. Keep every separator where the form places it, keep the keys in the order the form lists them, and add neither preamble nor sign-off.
{"hour": 6, "minute": 48, "second": 31}
